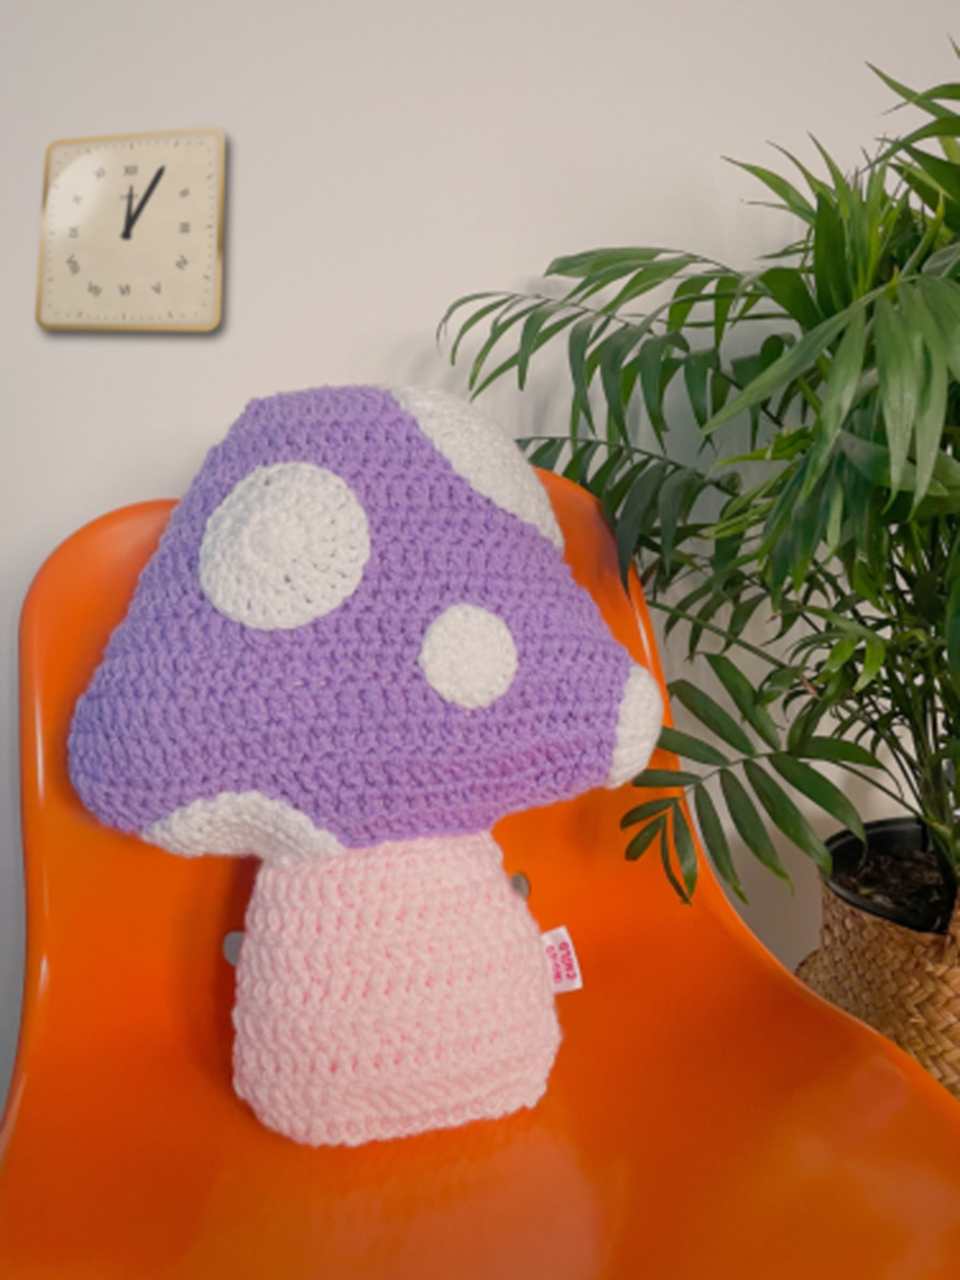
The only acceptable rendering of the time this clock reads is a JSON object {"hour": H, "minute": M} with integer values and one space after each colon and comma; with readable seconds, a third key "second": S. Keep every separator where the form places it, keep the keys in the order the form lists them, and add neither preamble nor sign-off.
{"hour": 12, "minute": 5}
